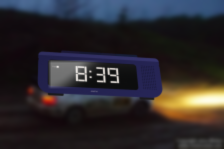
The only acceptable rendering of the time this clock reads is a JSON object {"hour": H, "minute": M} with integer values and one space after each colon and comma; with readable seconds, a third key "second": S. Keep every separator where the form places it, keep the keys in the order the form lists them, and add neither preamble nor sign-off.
{"hour": 8, "minute": 39}
